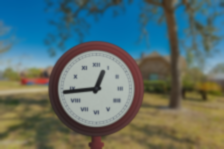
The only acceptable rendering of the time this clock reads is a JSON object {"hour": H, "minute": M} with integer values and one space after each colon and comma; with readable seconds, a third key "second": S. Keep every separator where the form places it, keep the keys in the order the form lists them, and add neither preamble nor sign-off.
{"hour": 12, "minute": 44}
